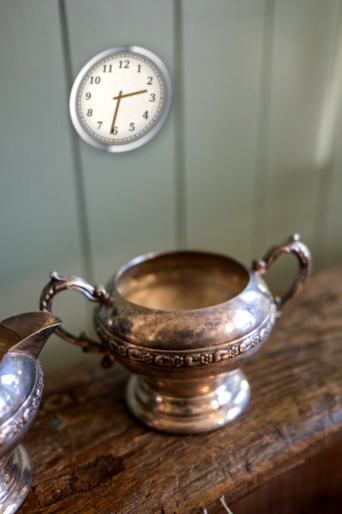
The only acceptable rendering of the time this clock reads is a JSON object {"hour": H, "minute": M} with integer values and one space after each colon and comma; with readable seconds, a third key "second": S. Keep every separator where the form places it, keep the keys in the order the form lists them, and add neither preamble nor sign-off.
{"hour": 2, "minute": 31}
